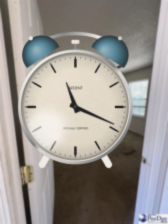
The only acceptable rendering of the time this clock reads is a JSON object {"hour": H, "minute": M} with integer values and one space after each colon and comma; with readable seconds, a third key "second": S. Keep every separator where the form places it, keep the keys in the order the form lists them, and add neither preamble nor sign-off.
{"hour": 11, "minute": 19}
